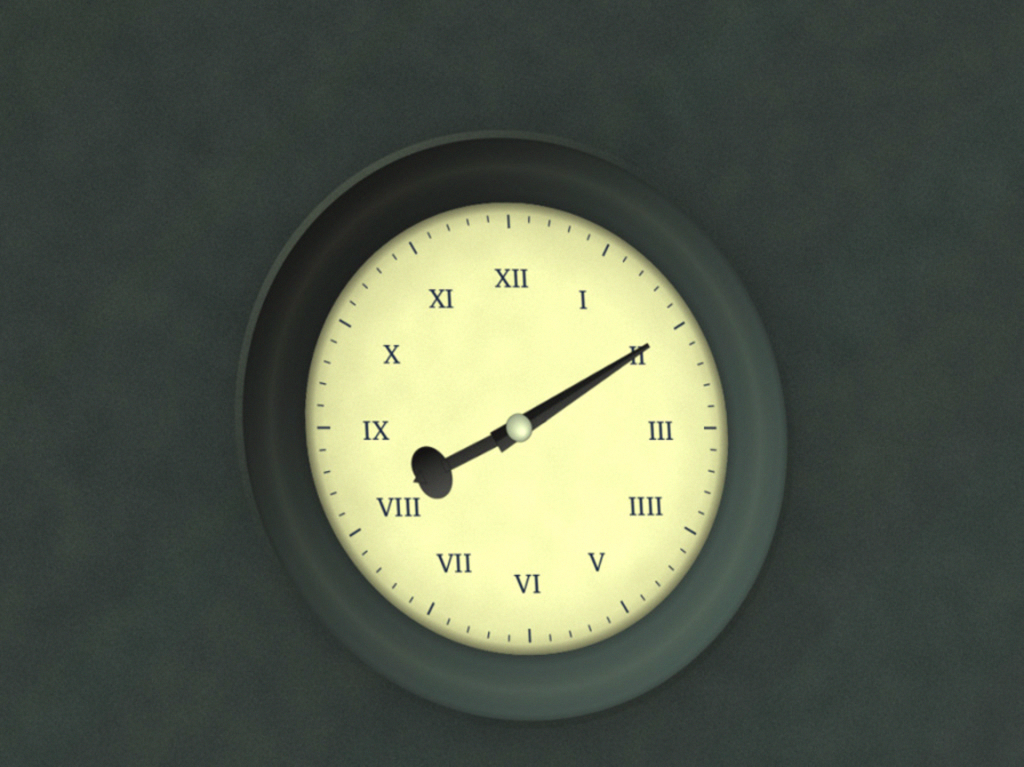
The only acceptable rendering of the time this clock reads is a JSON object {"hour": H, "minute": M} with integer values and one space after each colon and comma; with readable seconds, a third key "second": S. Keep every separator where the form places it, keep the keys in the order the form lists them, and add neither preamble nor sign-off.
{"hour": 8, "minute": 10}
